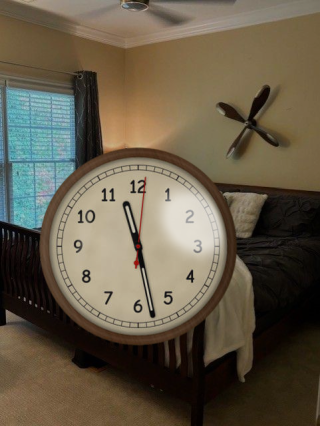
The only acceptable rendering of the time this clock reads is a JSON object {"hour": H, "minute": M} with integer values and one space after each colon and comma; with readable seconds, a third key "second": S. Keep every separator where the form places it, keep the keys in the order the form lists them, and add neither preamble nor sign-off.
{"hour": 11, "minute": 28, "second": 1}
